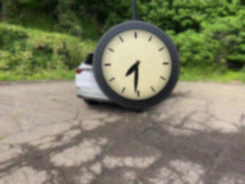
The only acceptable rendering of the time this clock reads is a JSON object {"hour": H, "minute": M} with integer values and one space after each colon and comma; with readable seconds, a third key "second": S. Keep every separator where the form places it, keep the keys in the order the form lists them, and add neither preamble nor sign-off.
{"hour": 7, "minute": 31}
